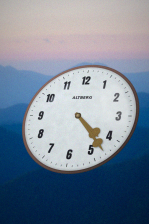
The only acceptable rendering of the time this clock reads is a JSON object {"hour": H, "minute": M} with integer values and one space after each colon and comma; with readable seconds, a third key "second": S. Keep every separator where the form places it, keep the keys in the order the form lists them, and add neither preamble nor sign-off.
{"hour": 4, "minute": 23}
